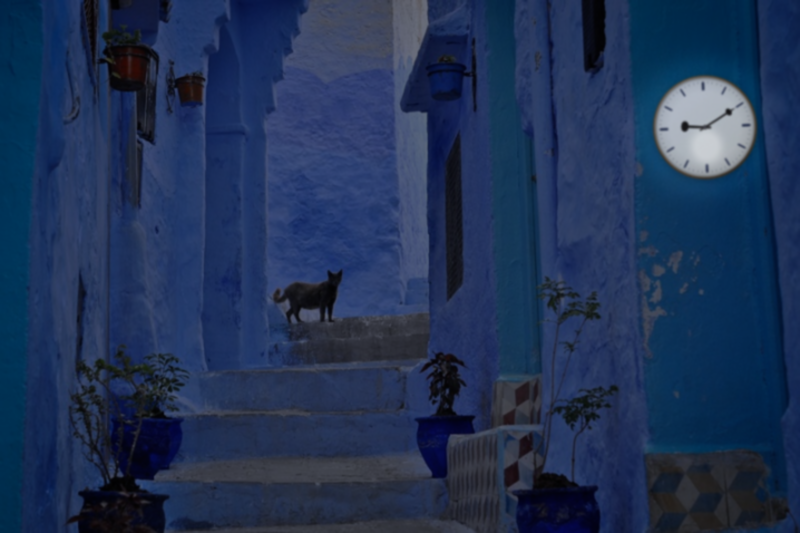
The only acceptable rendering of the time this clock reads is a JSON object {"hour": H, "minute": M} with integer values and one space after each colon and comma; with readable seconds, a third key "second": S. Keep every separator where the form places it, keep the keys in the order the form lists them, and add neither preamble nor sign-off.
{"hour": 9, "minute": 10}
